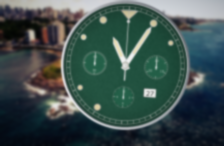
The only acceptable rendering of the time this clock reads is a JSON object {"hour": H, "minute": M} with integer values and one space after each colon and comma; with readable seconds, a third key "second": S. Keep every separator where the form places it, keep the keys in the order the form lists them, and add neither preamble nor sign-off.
{"hour": 11, "minute": 5}
